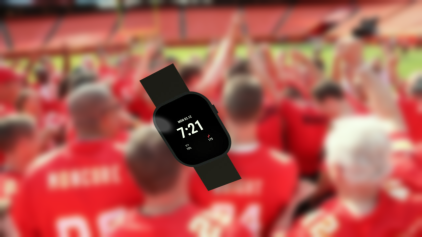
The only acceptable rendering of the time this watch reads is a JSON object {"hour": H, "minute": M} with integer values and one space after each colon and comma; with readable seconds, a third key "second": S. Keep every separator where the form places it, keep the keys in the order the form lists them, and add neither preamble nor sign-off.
{"hour": 7, "minute": 21}
